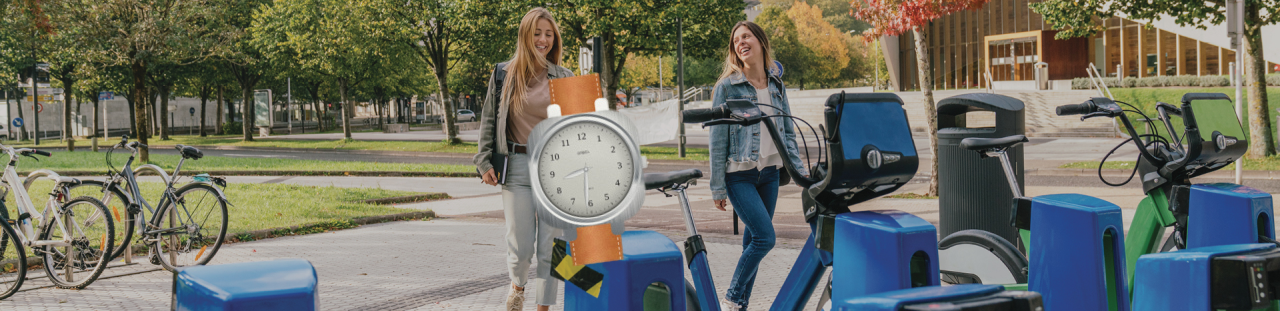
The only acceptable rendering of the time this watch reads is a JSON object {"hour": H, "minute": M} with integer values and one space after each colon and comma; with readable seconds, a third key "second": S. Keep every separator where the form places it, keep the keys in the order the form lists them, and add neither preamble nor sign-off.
{"hour": 8, "minute": 31}
